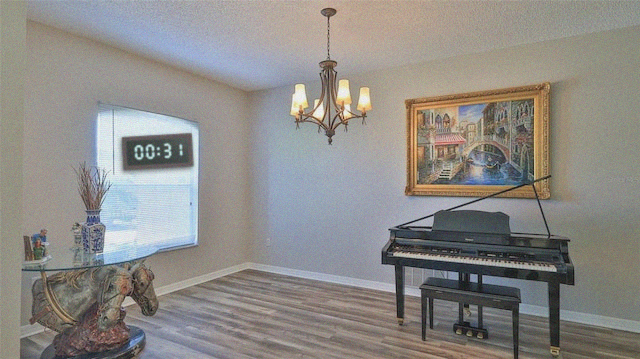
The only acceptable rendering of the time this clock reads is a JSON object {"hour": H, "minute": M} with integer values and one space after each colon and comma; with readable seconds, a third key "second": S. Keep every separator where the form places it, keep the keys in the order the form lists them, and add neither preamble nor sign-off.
{"hour": 0, "minute": 31}
